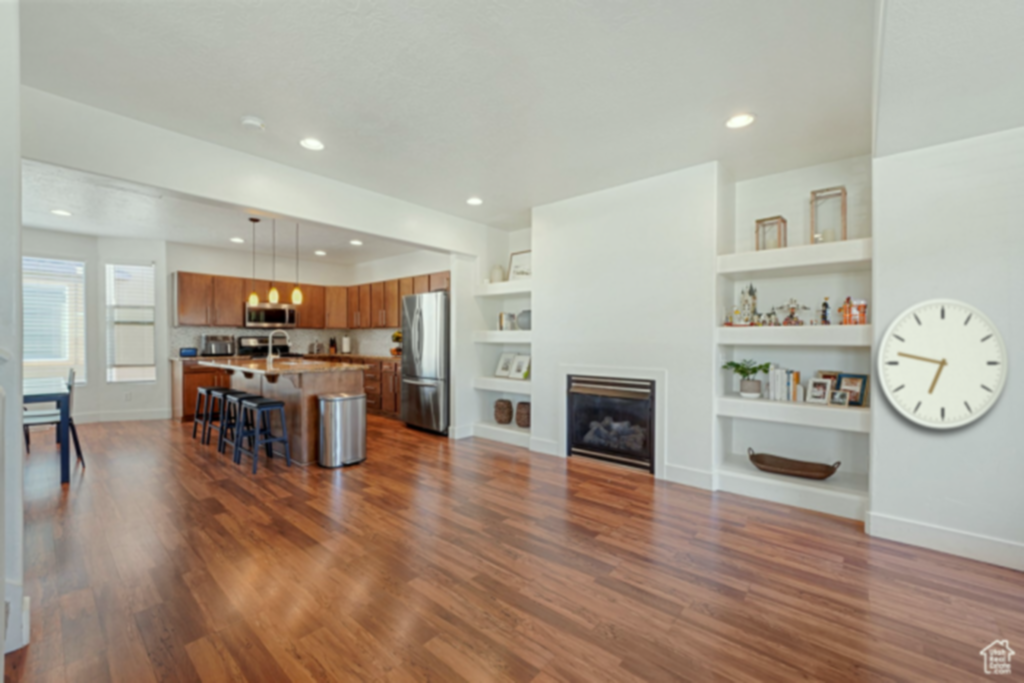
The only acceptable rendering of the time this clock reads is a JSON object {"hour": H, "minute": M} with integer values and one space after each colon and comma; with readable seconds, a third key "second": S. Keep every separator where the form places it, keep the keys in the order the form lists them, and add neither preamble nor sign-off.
{"hour": 6, "minute": 47}
